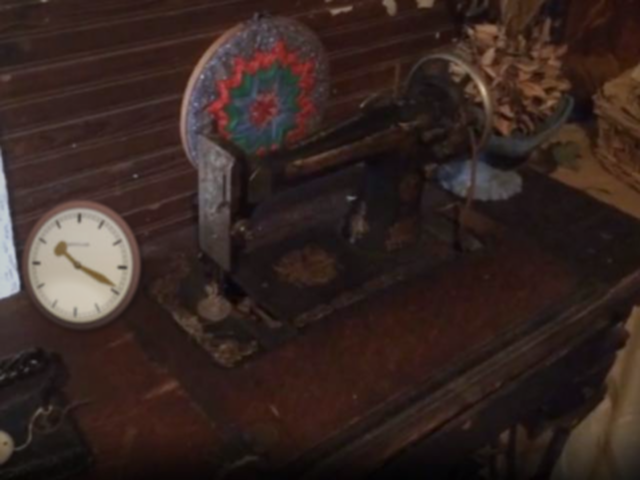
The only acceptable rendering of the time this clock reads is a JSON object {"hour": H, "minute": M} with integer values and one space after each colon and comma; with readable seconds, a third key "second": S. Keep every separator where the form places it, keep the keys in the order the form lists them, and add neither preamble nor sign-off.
{"hour": 10, "minute": 19}
